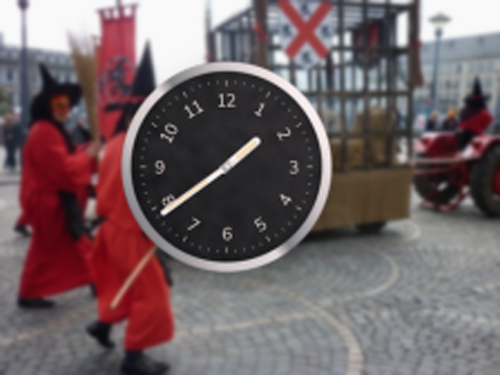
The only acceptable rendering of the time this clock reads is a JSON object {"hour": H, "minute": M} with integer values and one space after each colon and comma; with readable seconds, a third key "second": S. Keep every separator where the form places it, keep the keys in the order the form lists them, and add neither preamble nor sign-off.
{"hour": 1, "minute": 39}
